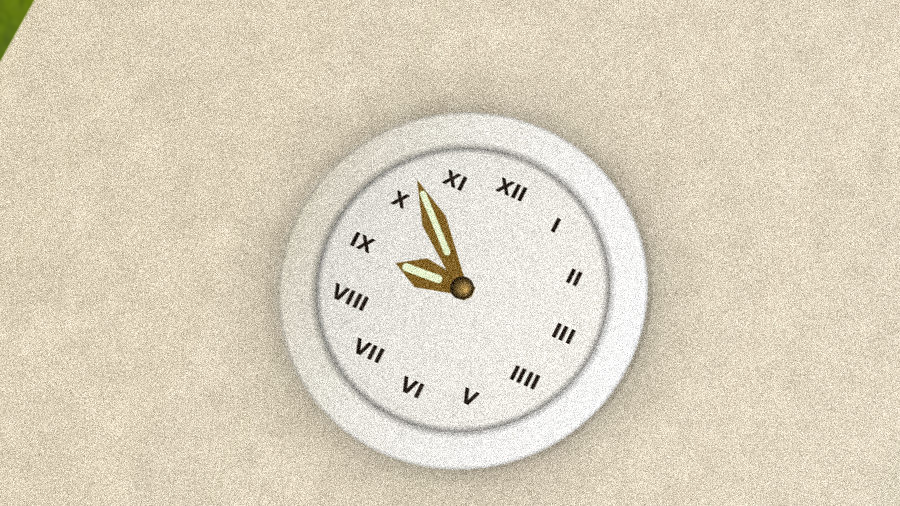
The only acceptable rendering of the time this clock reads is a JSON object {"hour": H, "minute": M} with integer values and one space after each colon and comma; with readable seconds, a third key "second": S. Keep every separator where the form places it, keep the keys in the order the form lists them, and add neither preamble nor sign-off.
{"hour": 8, "minute": 52}
